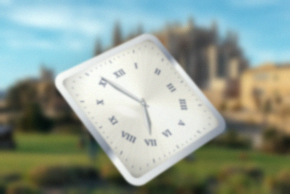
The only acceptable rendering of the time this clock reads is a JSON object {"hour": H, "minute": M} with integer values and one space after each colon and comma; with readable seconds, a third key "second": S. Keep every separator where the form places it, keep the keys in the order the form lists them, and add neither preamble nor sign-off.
{"hour": 6, "minute": 56}
